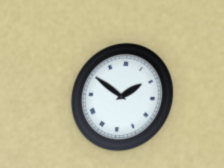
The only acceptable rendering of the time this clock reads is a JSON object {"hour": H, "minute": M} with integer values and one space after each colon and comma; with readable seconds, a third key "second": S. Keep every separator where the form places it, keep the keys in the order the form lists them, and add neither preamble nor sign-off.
{"hour": 1, "minute": 50}
